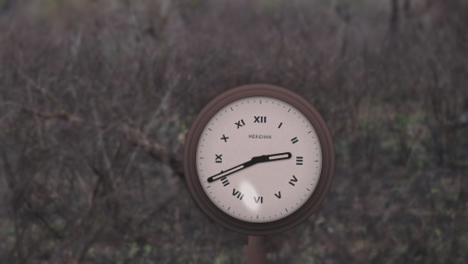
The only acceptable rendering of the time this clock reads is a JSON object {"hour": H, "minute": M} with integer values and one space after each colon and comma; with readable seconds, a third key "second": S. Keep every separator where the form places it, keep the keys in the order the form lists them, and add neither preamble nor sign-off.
{"hour": 2, "minute": 41}
